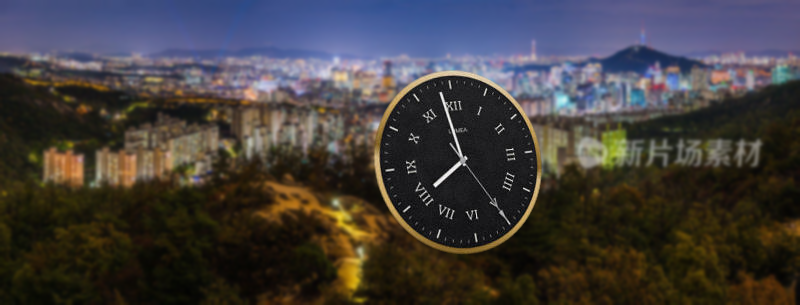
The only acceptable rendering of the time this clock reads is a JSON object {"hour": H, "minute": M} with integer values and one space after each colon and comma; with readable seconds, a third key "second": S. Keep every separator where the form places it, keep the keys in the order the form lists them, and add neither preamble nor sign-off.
{"hour": 7, "minute": 58, "second": 25}
